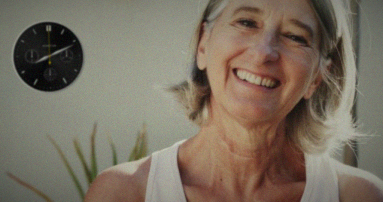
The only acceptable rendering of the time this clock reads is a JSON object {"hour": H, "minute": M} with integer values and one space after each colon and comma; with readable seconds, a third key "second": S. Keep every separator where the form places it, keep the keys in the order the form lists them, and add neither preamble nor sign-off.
{"hour": 8, "minute": 11}
